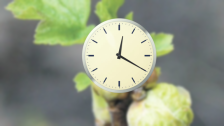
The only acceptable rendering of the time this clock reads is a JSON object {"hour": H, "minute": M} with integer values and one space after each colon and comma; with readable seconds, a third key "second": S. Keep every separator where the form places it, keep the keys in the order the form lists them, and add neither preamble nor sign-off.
{"hour": 12, "minute": 20}
